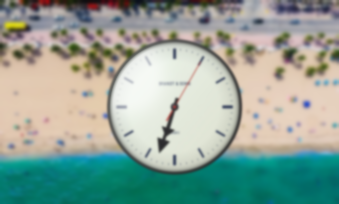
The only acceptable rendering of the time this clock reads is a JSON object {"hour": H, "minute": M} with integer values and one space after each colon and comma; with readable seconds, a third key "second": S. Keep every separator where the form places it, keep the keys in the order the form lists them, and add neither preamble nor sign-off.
{"hour": 6, "minute": 33, "second": 5}
